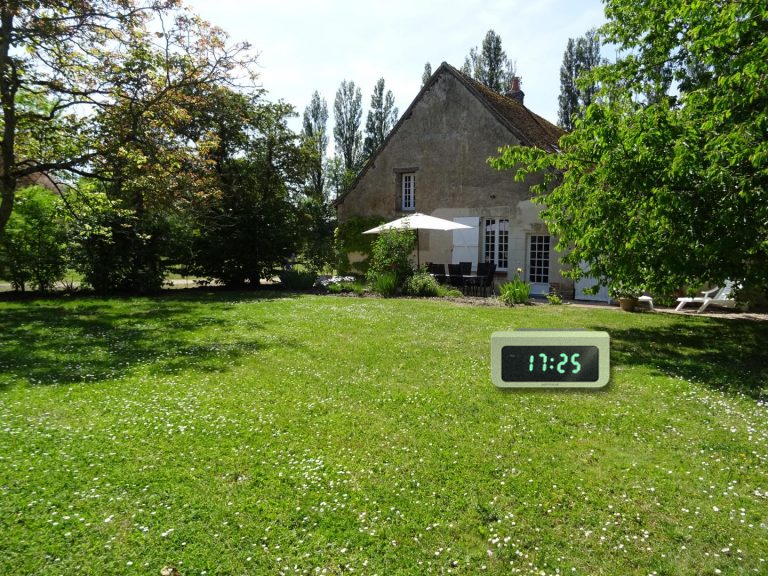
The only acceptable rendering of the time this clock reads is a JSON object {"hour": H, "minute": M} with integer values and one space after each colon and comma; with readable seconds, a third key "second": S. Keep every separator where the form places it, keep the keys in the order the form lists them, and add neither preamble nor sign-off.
{"hour": 17, "minute": 25}
